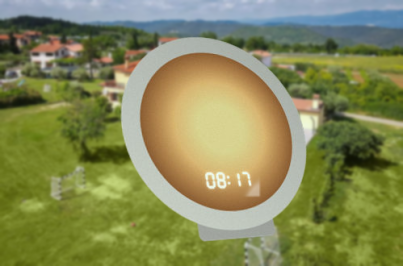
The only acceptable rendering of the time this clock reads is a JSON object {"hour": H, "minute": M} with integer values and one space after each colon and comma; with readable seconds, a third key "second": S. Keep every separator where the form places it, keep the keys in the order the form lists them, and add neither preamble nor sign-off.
{"hour": 8, "minute": 17}
